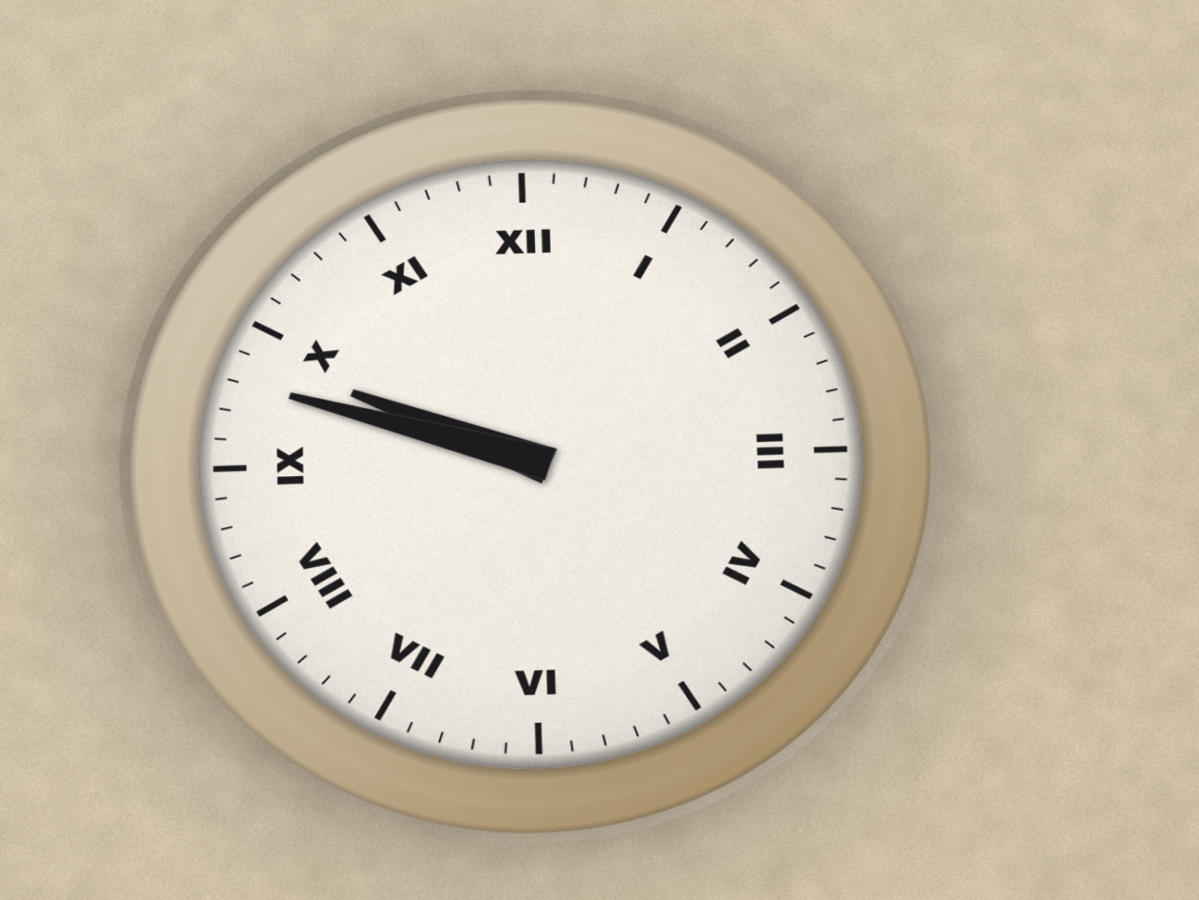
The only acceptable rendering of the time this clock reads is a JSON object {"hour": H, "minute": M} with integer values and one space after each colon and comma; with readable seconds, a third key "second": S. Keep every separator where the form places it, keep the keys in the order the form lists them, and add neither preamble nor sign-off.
{"hour": 9, "minute": 48}
